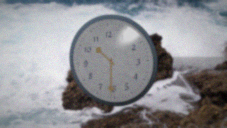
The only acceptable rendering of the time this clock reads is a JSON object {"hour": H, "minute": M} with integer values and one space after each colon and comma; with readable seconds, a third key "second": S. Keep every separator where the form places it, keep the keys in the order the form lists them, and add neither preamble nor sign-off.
{"hour": 10, "minute": 31}
